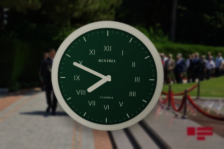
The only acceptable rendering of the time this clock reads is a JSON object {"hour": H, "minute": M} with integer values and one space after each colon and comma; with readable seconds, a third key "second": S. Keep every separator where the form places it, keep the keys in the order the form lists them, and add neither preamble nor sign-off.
{"hour": 7, "minute": 49}
